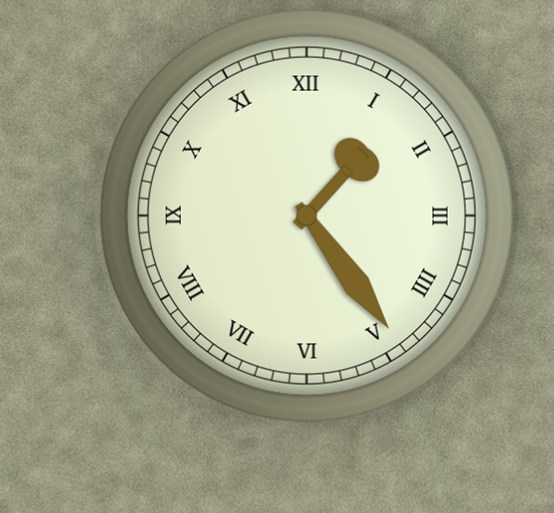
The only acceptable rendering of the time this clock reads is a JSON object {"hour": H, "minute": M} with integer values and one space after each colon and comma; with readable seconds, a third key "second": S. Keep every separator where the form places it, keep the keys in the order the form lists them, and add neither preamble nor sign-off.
{"hour": 1, "minute": 24}
